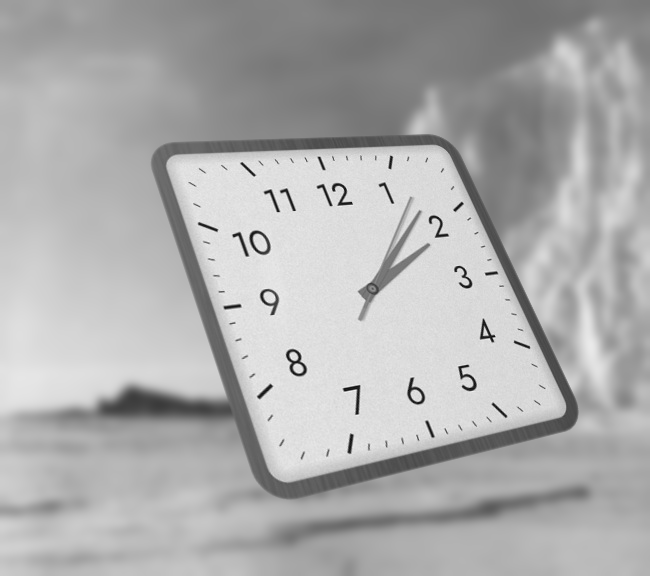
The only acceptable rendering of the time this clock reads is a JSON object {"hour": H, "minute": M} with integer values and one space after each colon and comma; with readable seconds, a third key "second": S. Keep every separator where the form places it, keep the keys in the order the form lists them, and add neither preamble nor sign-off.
{"hour": 2, "minute": 8, "second": 7}
